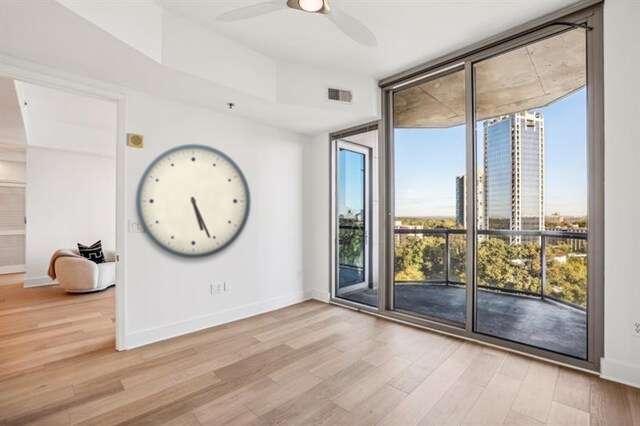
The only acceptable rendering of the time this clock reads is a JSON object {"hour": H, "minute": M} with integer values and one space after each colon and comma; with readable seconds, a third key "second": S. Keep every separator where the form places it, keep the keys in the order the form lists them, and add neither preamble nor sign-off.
{"hour": 5, "minute": 26}
